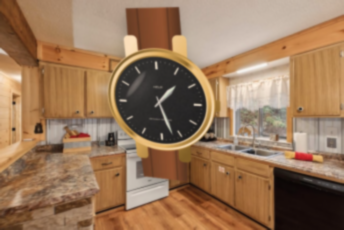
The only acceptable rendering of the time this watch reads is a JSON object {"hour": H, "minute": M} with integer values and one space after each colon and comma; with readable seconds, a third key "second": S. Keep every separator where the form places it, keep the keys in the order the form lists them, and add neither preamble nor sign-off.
{"hour": 1, "minute": 27}
